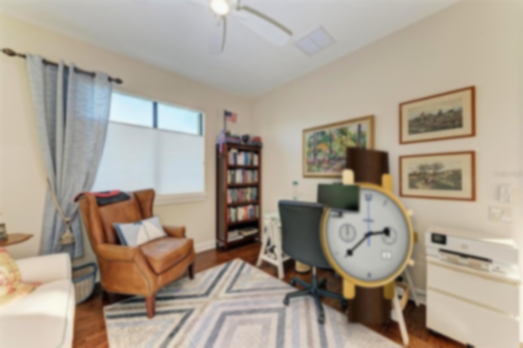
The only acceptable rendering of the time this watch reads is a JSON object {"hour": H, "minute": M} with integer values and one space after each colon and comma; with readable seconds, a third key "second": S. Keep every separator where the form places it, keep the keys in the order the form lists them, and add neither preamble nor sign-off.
{"hour": 2, "minute": 38}
